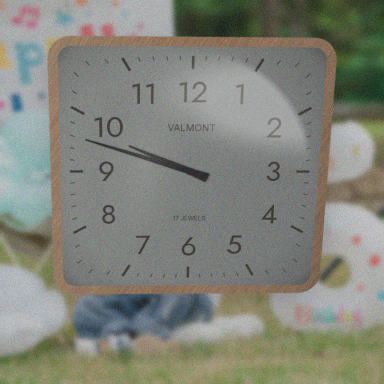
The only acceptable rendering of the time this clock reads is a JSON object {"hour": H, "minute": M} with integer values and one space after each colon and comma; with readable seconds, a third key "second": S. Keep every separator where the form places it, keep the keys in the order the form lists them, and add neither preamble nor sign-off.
{"hour": 9, "minute": 48}
